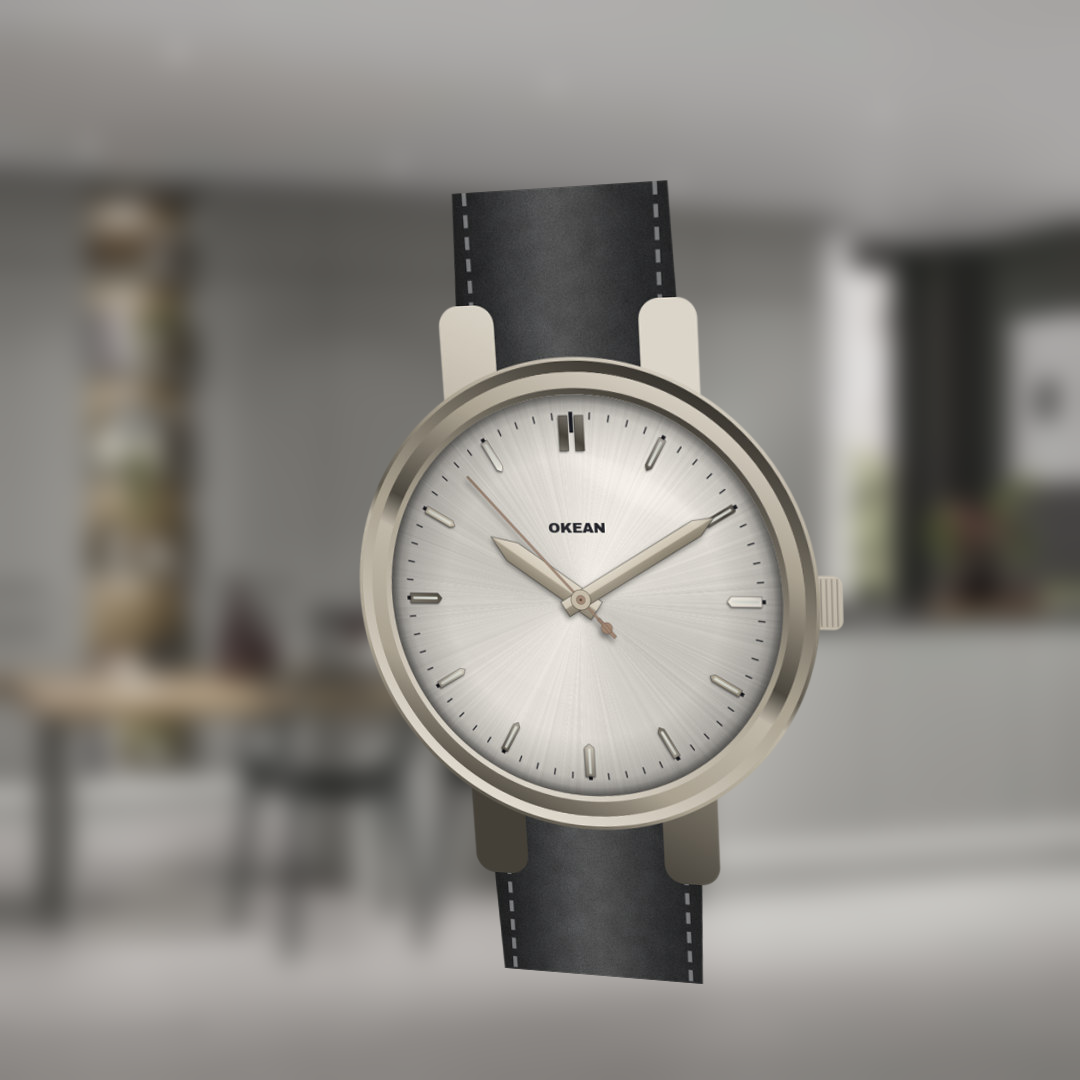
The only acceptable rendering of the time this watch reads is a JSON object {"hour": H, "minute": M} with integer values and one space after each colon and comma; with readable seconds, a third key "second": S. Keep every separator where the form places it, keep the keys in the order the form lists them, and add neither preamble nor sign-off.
{"hour": 10, "minute": 9, "second": 53}
